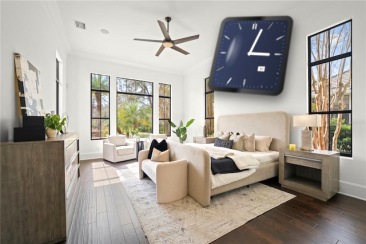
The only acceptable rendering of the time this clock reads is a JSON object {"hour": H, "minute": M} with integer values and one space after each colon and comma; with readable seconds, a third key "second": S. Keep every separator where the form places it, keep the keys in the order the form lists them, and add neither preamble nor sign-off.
{"hour": 3, "minute": 3}
